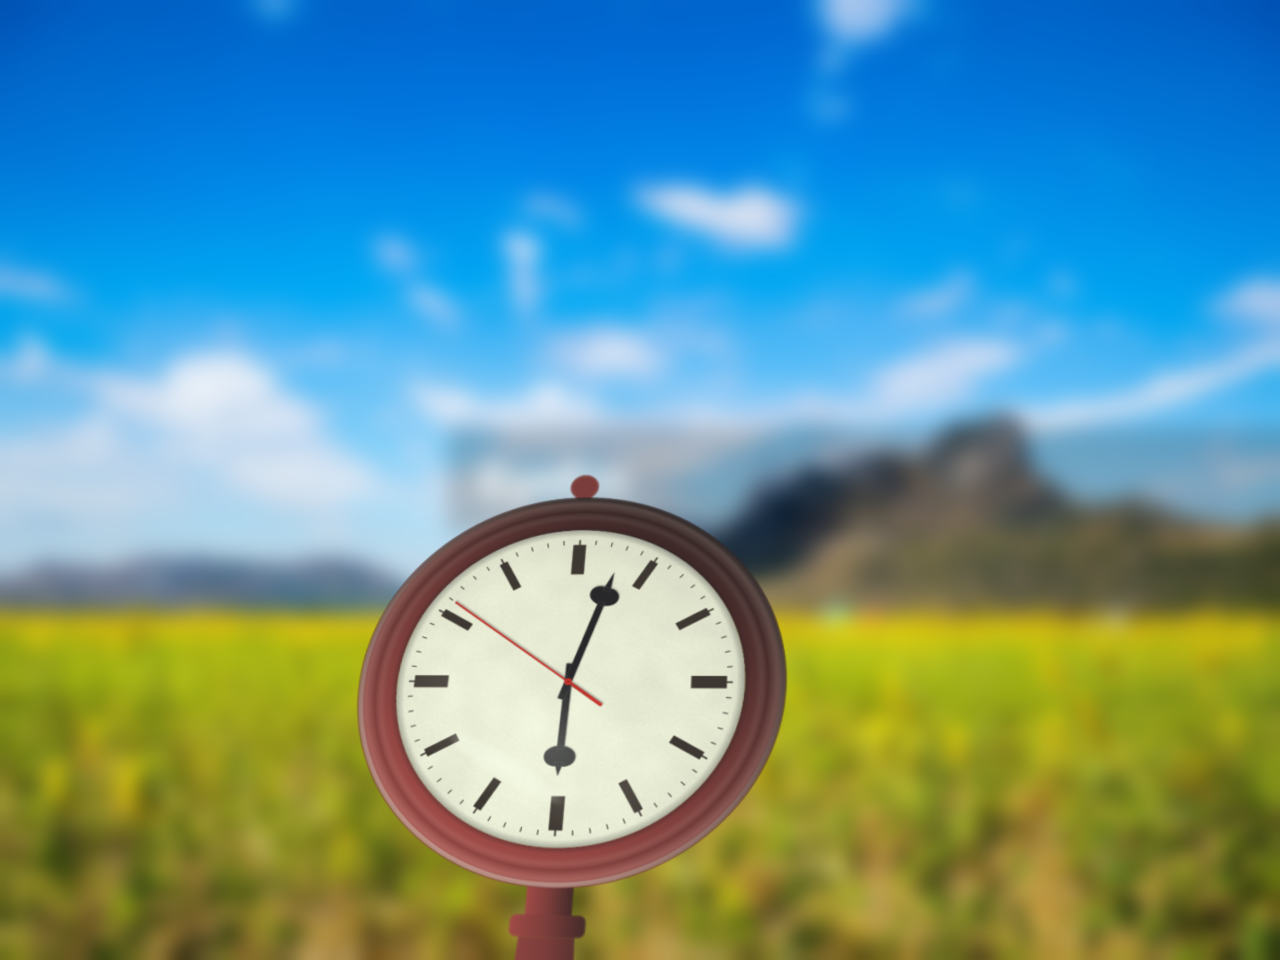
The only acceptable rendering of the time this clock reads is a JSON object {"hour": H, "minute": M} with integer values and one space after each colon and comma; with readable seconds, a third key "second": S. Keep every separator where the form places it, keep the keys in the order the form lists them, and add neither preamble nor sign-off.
{"hour": 6, "minute": 2, "second": 51}
